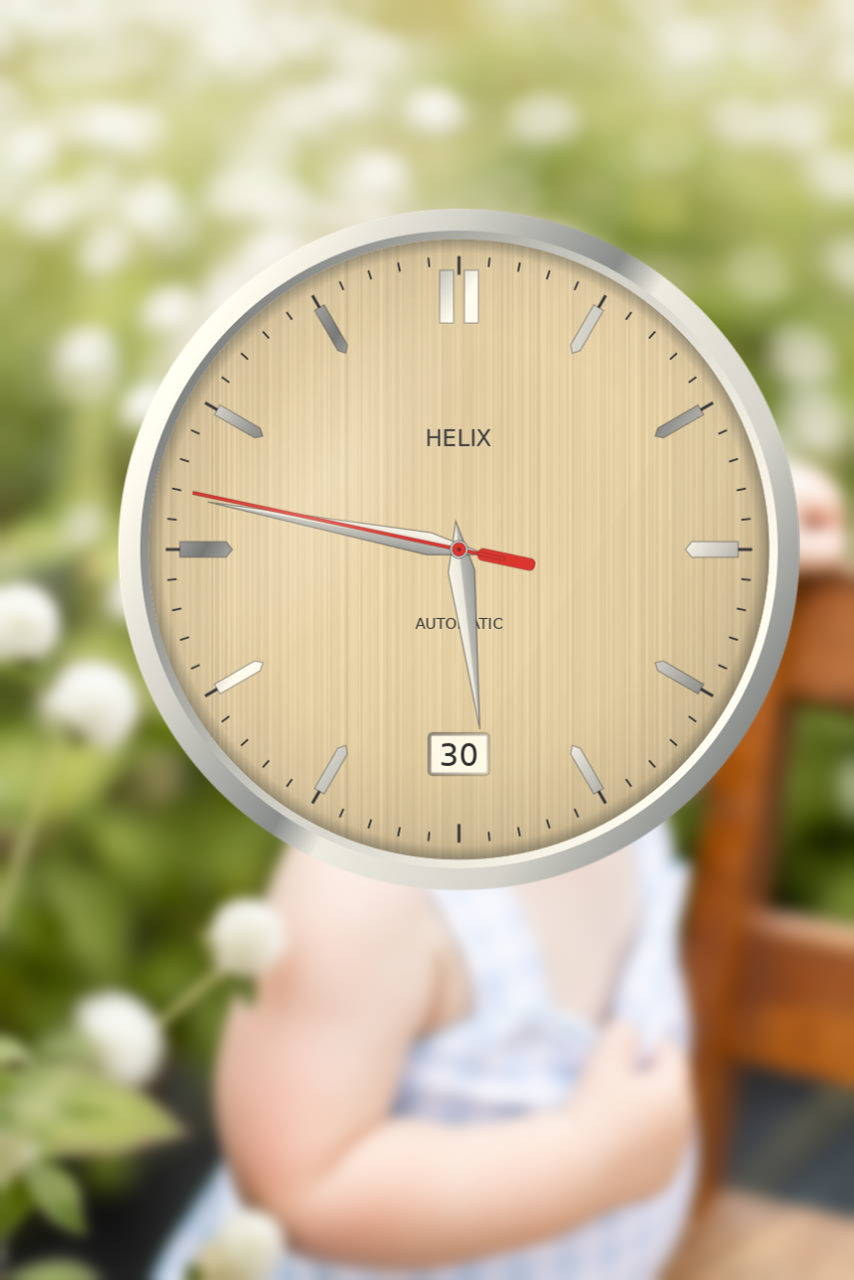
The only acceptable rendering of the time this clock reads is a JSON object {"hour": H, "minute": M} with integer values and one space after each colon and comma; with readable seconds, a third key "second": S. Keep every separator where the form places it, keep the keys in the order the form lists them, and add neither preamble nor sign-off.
{"hour": 5, "minute": 46, "second": 47}
